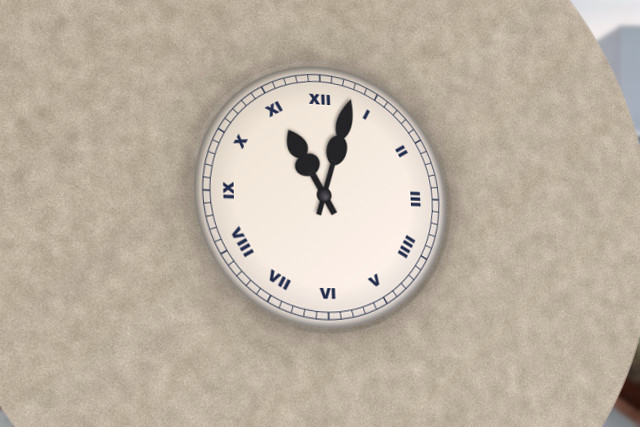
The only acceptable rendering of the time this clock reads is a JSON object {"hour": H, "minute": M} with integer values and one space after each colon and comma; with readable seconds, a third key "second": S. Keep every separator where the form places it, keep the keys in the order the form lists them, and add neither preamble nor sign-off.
{"hour": 11, "minute": 3}
